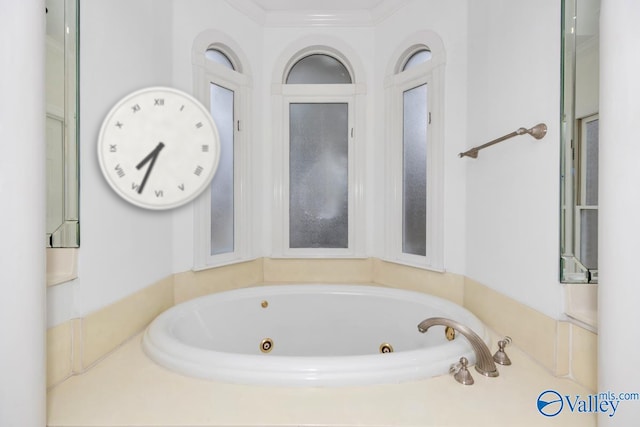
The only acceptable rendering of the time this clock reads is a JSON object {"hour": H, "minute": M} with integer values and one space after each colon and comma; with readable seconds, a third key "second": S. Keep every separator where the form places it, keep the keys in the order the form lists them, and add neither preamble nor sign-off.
{"hour": 7, "minute": 34}
